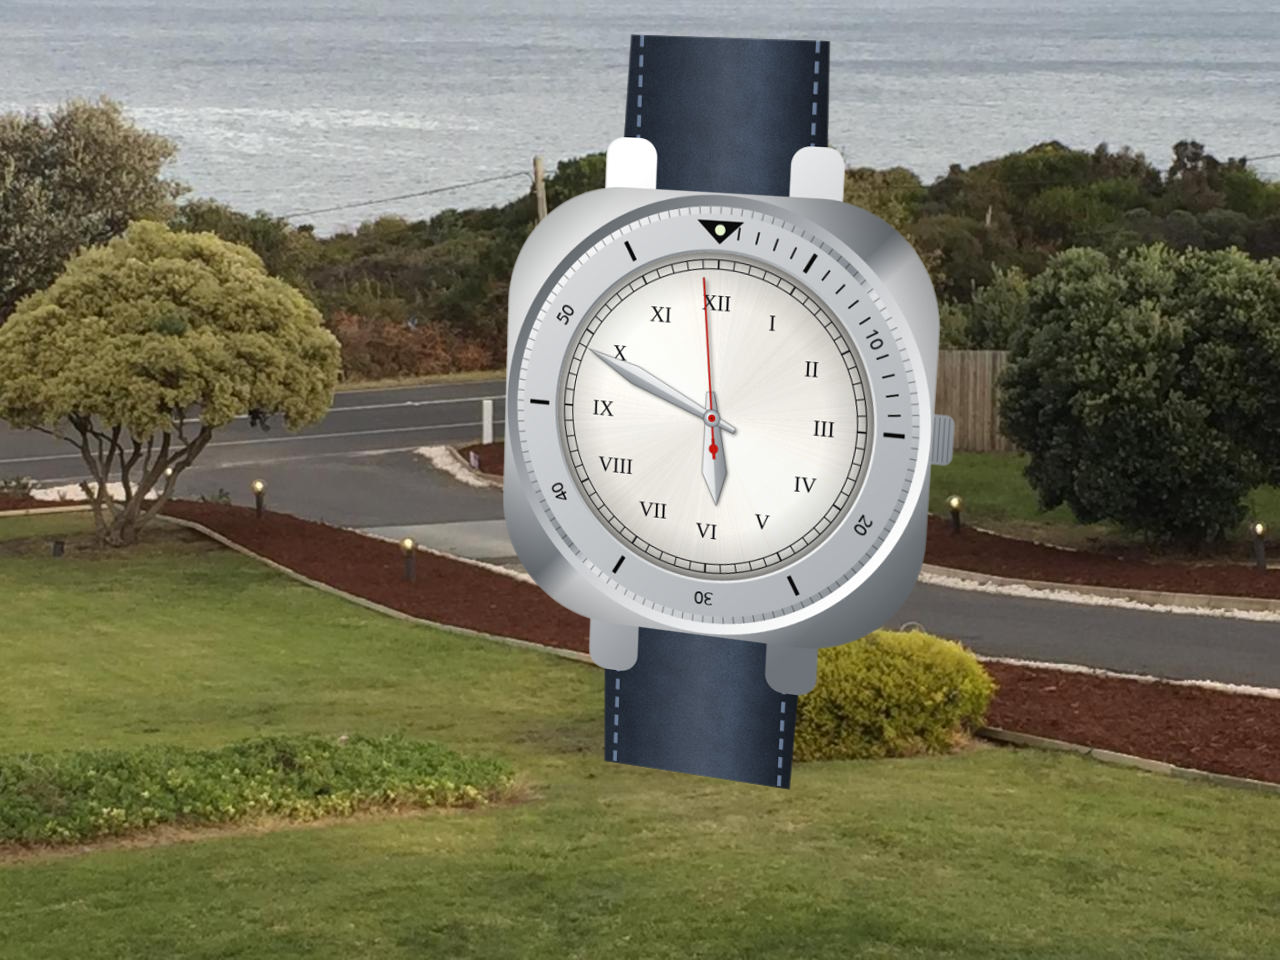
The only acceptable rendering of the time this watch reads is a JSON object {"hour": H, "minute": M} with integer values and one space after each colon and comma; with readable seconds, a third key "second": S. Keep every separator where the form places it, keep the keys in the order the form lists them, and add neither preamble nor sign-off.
{"hour": 5, "minute": 48, "second": 59}
